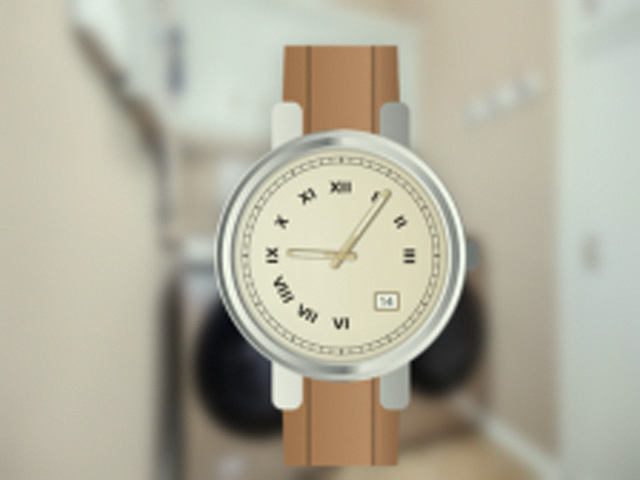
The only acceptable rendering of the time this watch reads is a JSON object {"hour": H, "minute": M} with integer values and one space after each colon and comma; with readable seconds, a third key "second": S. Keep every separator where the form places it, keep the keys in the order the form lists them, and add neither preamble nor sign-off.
{"hour": 9, "minute": 6}
